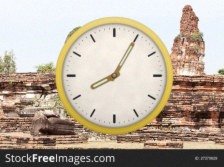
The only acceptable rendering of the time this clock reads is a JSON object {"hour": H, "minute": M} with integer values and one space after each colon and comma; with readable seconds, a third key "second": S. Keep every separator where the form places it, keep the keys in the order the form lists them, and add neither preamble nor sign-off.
{"hour": 8, "minute": 5}
